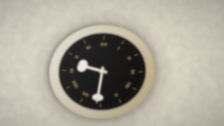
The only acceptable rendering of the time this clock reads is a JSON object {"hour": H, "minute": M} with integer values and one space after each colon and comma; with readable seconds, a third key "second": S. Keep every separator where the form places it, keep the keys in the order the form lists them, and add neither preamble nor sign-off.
{"hour": 9, "minute": 31}
